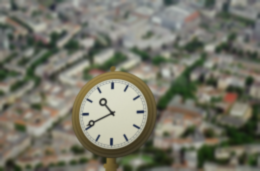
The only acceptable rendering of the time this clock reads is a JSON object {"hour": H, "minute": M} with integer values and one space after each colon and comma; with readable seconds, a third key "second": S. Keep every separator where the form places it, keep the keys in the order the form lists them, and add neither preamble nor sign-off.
{"hour": 10, "minute": 41}
